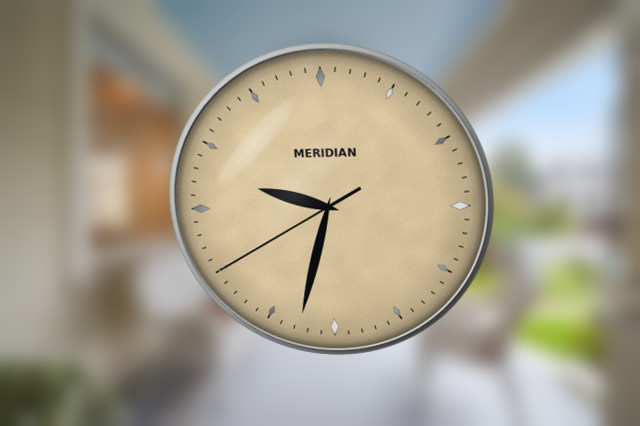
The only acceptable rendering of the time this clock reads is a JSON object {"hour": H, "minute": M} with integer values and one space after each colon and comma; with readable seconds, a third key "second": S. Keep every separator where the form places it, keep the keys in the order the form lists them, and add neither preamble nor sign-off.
{"hour": 9, "minute": 32, "second": 40}
